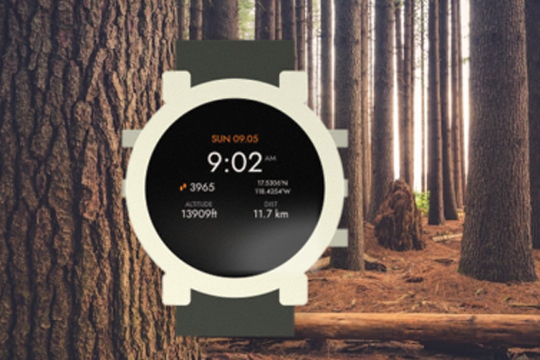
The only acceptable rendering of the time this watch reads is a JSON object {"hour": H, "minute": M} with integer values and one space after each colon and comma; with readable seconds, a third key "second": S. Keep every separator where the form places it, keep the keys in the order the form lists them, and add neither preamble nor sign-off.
{"hour": 9, "minute": 2}
